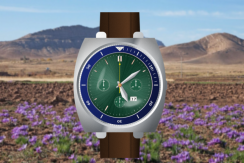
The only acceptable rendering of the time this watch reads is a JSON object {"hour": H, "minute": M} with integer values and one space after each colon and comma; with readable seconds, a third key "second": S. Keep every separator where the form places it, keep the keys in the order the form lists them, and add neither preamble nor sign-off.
{"hour": 5, "minute": 9}
